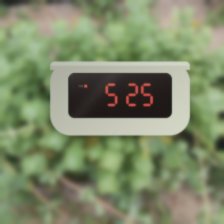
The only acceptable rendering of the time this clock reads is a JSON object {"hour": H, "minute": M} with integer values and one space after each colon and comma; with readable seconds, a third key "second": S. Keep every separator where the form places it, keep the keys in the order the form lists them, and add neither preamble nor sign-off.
{"hour": 5, "minute": 25}
